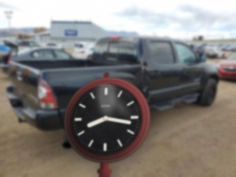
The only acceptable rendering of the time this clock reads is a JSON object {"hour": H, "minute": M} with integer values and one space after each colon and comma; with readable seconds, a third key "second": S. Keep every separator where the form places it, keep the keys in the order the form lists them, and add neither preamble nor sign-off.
{"hour": 8, "minute": 17}
